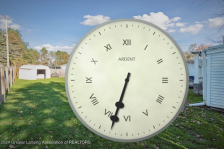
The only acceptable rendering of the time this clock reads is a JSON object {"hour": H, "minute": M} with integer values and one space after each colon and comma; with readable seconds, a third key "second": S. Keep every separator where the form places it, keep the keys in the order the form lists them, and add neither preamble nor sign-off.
{"hour": 6, "minute": 33}
